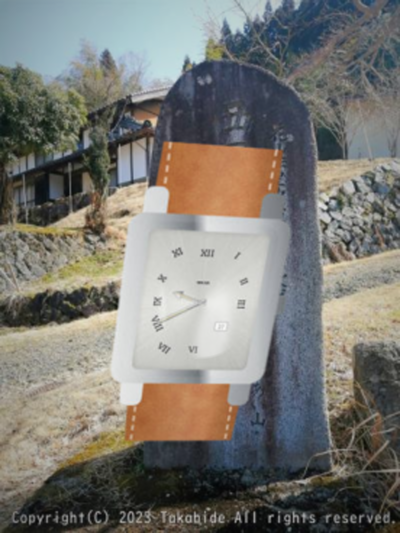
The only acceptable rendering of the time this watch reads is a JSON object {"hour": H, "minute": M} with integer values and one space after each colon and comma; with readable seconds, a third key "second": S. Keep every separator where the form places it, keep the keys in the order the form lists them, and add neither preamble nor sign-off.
{"hour": 9, "minute": 40}
